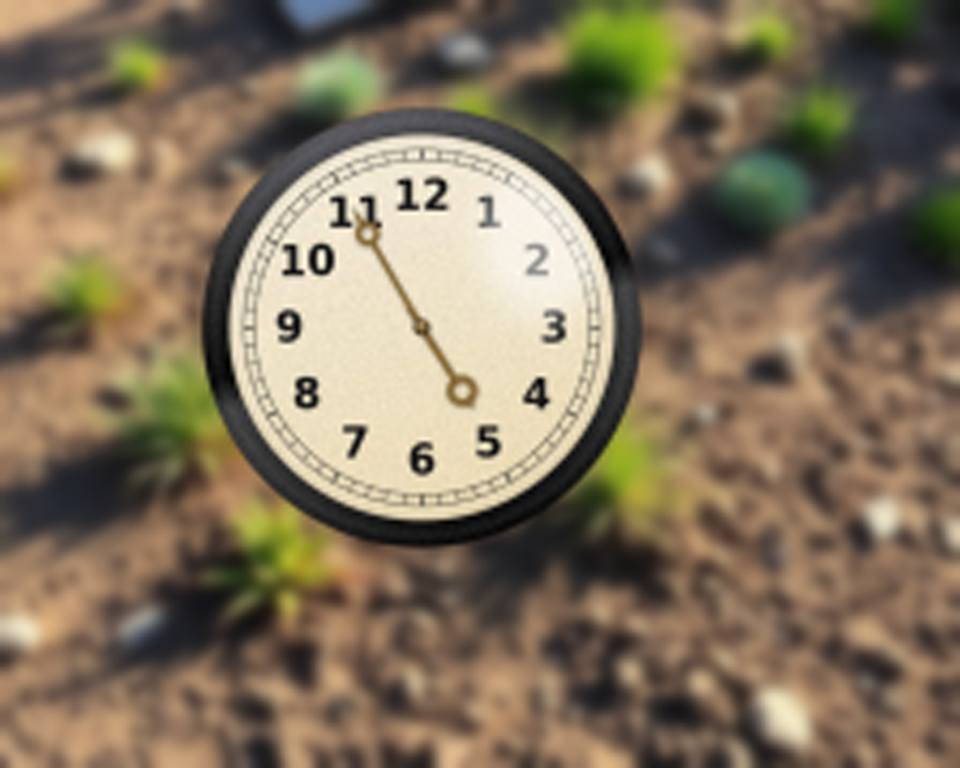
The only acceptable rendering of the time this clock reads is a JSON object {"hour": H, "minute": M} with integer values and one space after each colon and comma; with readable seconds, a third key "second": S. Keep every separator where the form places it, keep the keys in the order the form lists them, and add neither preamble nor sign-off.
{"hour": 4, "minute": 55}
